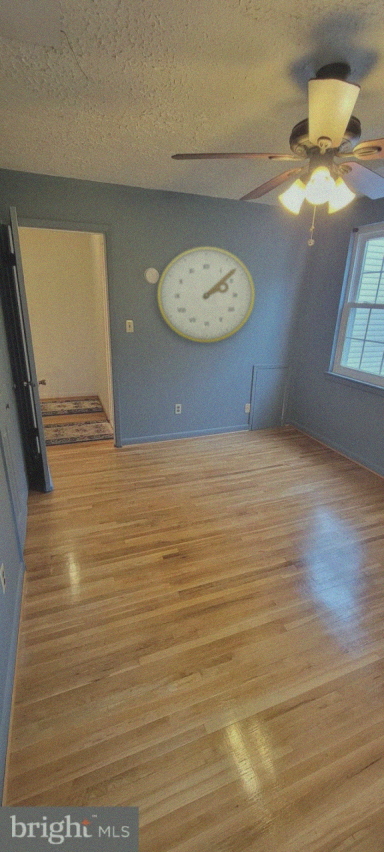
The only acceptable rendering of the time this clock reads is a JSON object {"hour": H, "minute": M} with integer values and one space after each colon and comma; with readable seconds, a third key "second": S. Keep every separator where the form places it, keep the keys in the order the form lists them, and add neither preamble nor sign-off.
{"hour": 2, "minute": 8}
